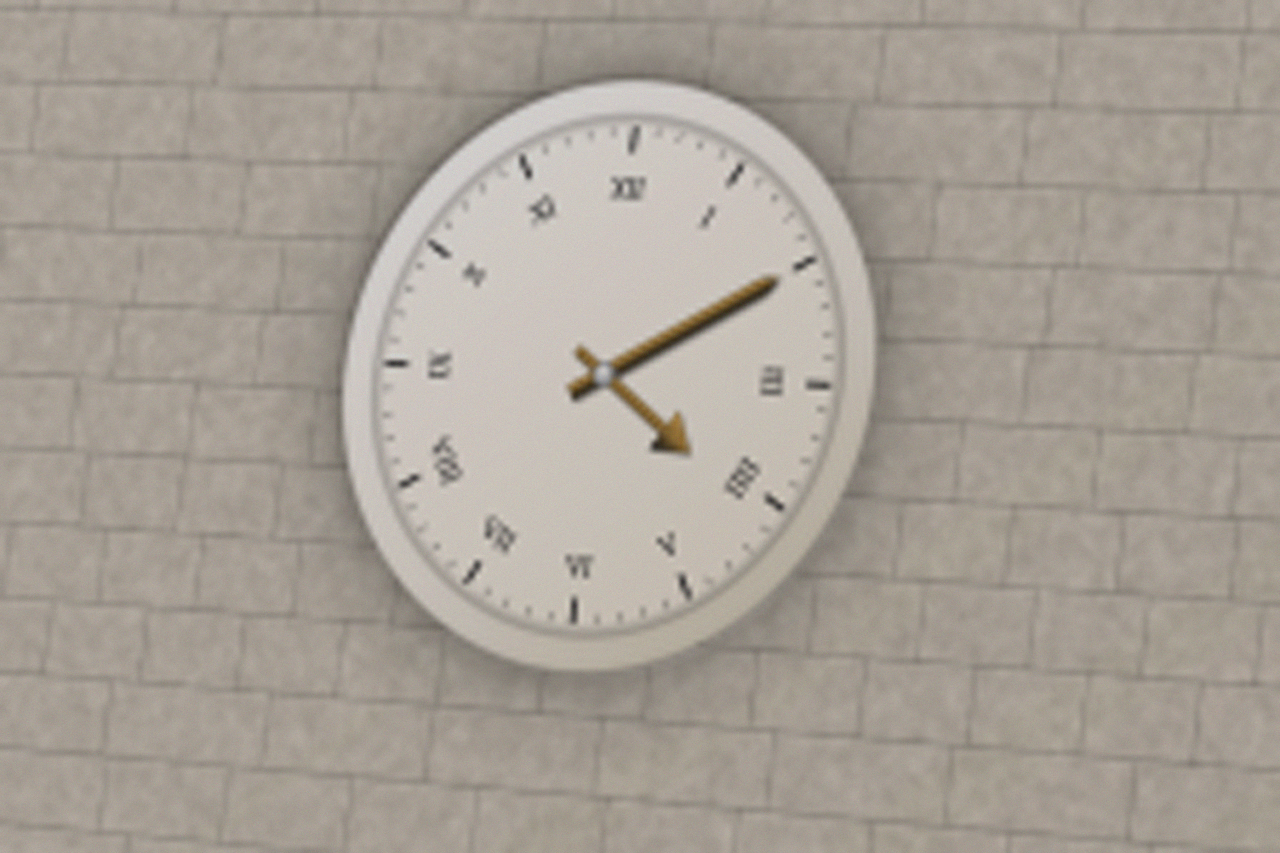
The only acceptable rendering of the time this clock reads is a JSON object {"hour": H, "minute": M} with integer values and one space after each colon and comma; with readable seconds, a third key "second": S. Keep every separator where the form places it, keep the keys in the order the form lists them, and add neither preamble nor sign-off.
{"hour": 4, "minute": 10}
